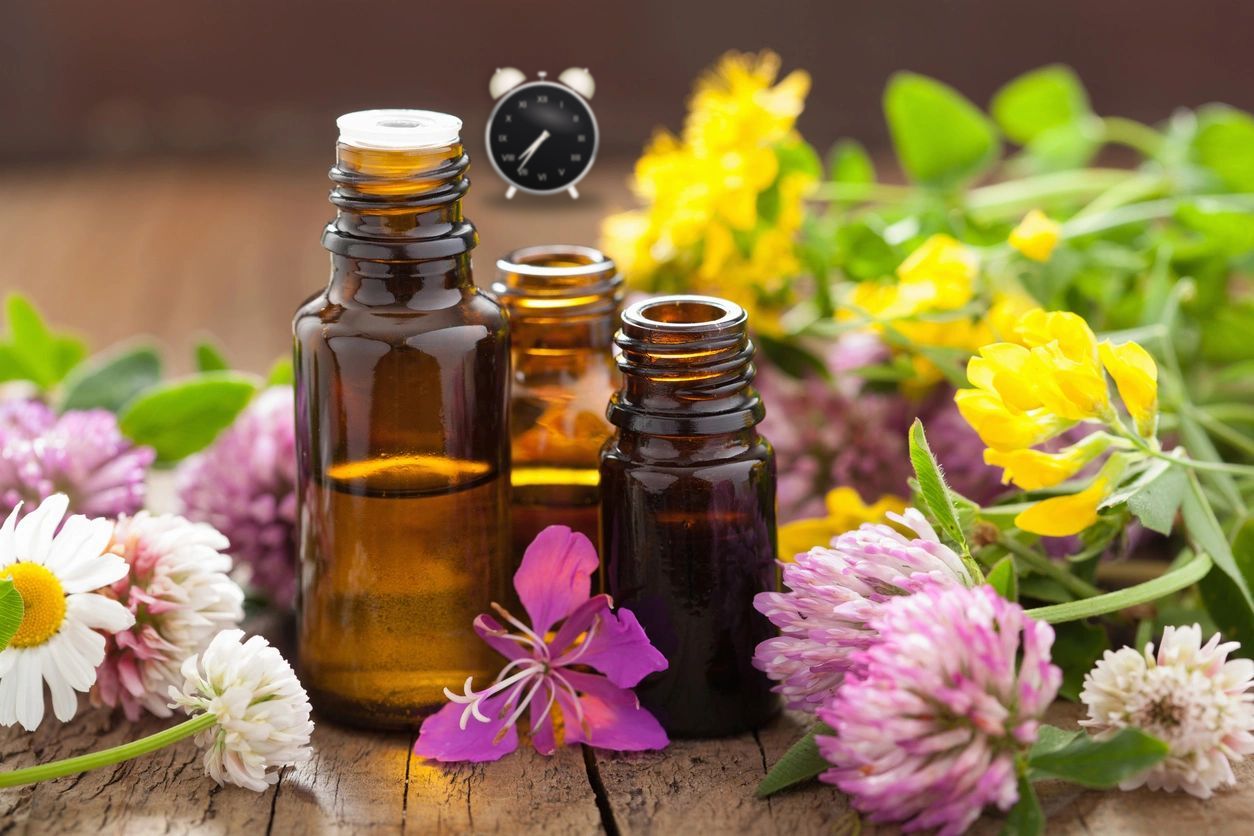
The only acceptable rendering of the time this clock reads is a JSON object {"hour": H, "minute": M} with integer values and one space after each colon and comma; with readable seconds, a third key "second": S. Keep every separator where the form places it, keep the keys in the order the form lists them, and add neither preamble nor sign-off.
{"hour": 7, "minute": 36}
